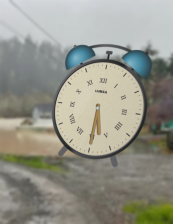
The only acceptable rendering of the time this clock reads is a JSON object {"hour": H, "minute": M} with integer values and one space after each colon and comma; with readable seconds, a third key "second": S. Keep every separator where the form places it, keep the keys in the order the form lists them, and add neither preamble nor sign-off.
{"hour": 5, "minute": 30}
